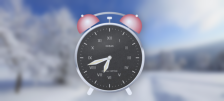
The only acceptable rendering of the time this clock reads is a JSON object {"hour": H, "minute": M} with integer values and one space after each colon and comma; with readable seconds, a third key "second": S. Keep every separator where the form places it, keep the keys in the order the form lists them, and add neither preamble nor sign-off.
{"hour": 6, "minute": 42}
